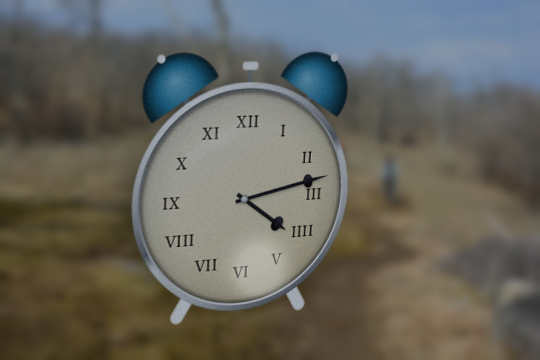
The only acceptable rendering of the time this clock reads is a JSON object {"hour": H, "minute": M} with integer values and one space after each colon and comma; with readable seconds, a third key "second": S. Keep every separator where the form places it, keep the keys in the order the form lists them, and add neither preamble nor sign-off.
{"hour": 4, "minute": 13}
